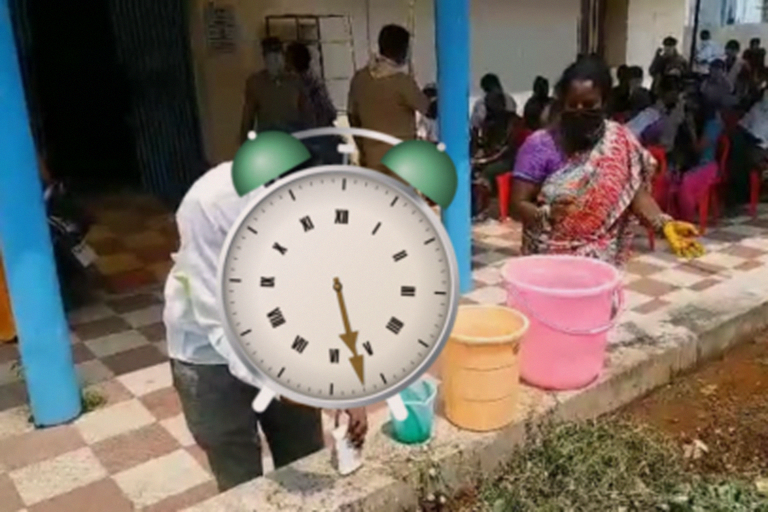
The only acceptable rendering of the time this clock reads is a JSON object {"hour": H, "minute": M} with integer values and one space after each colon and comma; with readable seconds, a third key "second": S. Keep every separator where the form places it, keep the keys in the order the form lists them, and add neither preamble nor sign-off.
{"hour": 5, "minute": 27}
